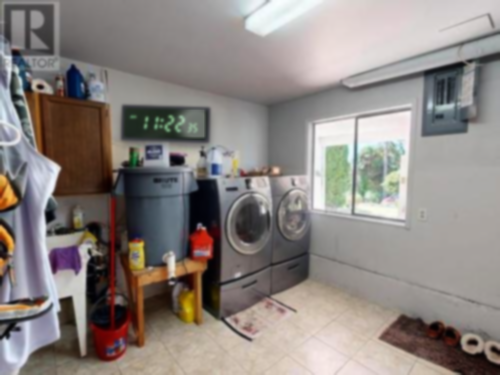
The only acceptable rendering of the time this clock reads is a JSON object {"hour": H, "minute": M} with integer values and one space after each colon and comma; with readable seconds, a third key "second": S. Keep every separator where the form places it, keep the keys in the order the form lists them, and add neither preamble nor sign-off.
{"hour": 11, "minute": 22}
